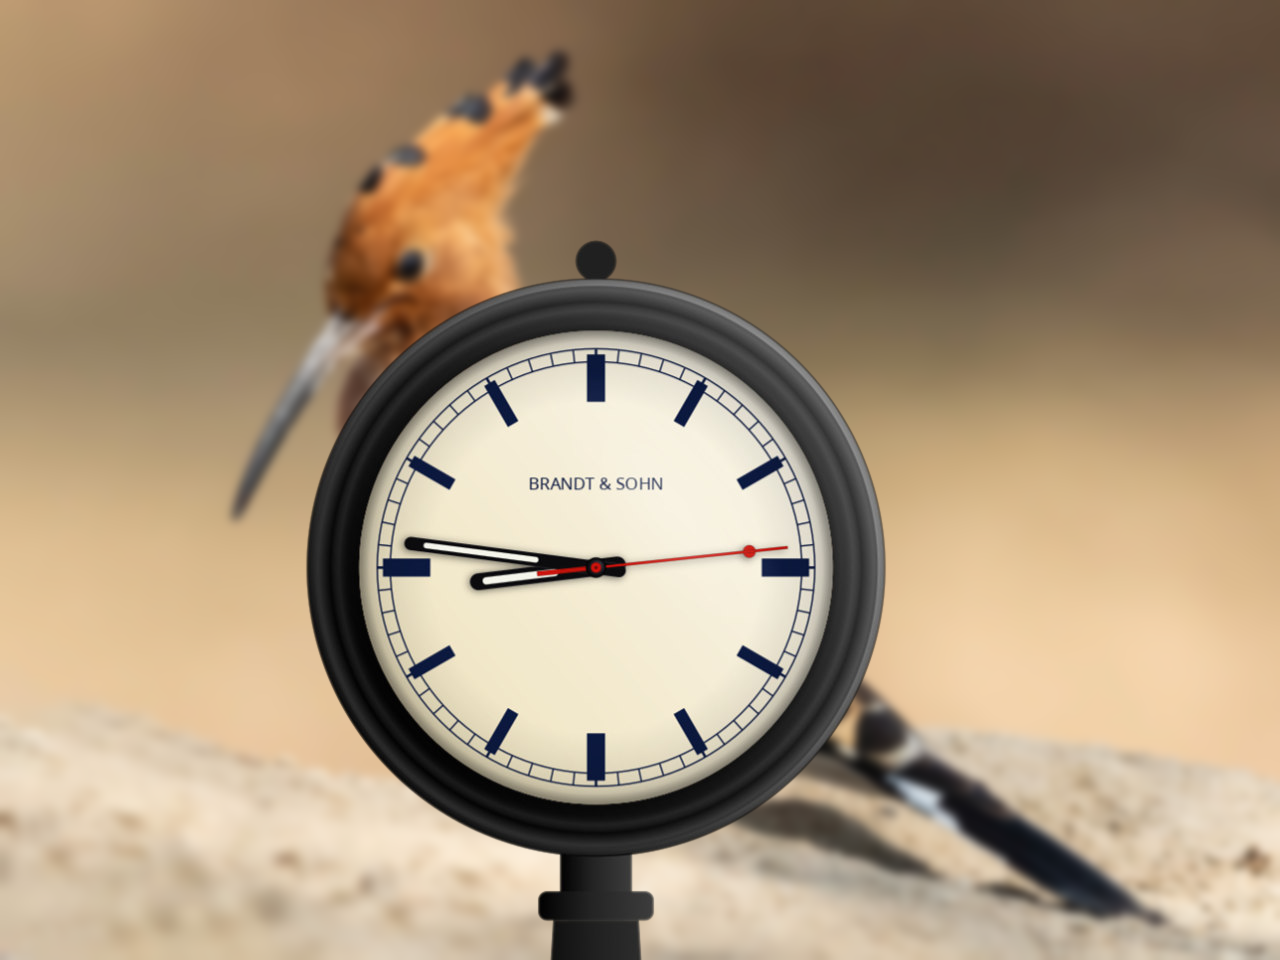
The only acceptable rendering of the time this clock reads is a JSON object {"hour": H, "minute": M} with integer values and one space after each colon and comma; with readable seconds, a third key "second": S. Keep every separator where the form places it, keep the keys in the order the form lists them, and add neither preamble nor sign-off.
{"hour": 8, "minute": 46, "second": 14}
